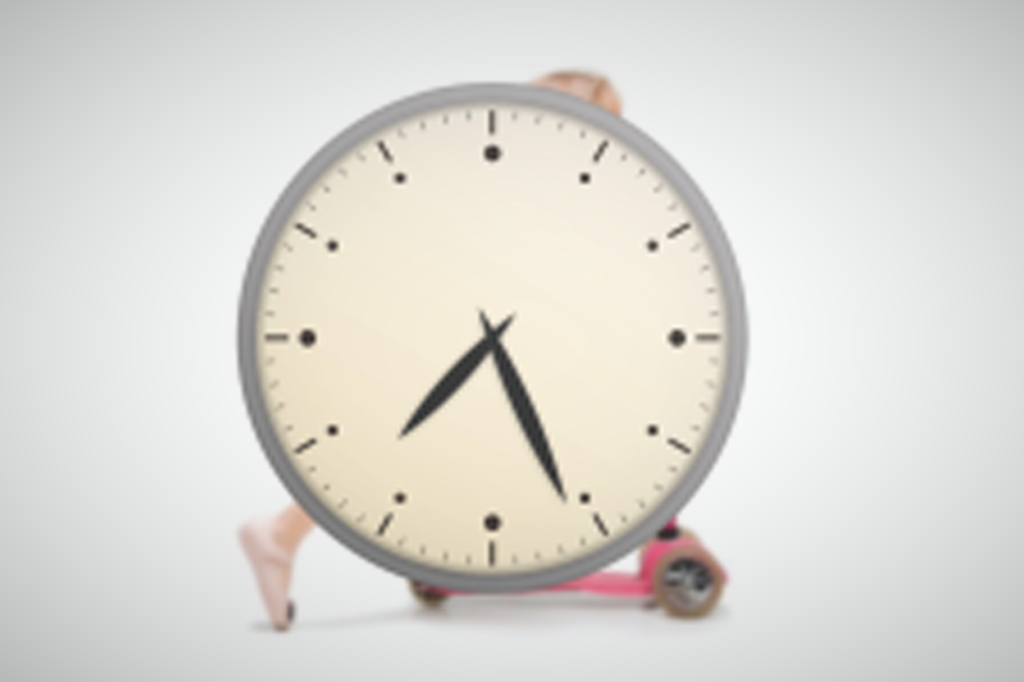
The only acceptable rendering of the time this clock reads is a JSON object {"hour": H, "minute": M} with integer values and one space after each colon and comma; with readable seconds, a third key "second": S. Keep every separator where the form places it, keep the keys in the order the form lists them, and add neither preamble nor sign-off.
{"hour": 7, "minute": 26}
